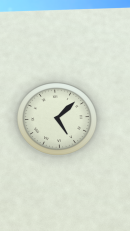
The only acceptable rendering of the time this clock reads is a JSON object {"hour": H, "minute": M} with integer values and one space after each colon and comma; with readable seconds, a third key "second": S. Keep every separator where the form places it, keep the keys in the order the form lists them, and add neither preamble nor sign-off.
{"hour": 5, "minute": 8}
